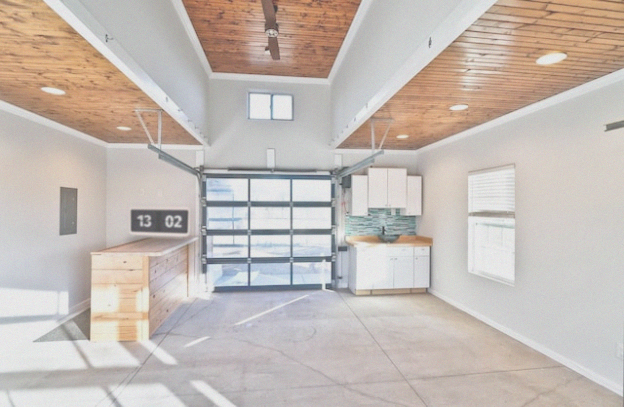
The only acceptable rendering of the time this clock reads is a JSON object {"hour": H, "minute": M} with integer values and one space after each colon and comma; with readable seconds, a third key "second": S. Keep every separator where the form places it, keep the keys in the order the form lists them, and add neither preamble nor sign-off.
{"hour": 13, "minute": 2}
